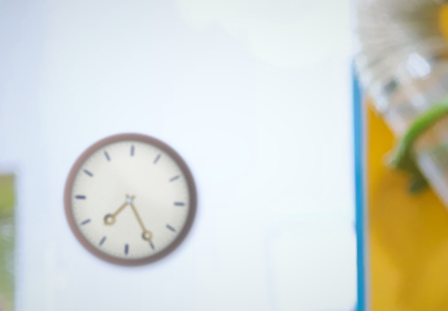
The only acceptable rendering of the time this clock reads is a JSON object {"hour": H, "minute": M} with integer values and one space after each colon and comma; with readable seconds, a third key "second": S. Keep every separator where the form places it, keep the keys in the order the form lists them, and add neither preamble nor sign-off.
{"hour": 7, "minute": 25}
